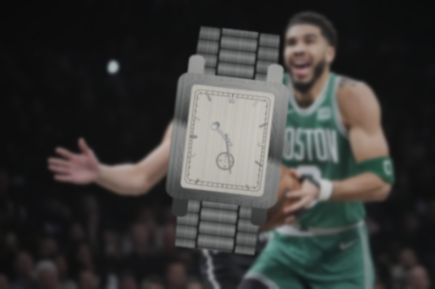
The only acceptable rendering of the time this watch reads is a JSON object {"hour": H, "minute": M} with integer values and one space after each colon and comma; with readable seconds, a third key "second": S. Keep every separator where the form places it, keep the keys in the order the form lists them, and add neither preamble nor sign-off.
{"hour": 10, "minute": 28}
